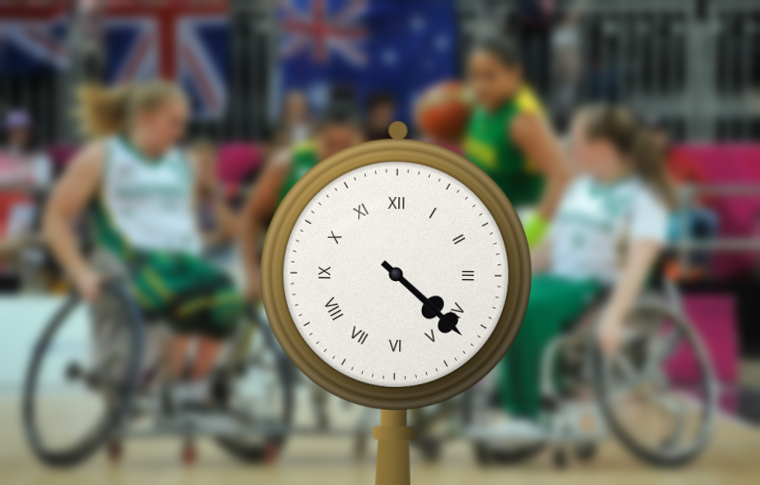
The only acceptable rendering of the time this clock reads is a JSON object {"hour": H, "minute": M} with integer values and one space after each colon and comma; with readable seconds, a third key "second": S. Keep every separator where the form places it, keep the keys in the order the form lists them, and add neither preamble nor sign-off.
{"hour": 4, "minute": 22}
